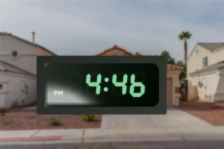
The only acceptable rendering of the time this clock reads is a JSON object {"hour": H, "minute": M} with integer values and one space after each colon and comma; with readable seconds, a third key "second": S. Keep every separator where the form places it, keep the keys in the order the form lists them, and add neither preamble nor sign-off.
{"hour": 4, "minute": 46}
